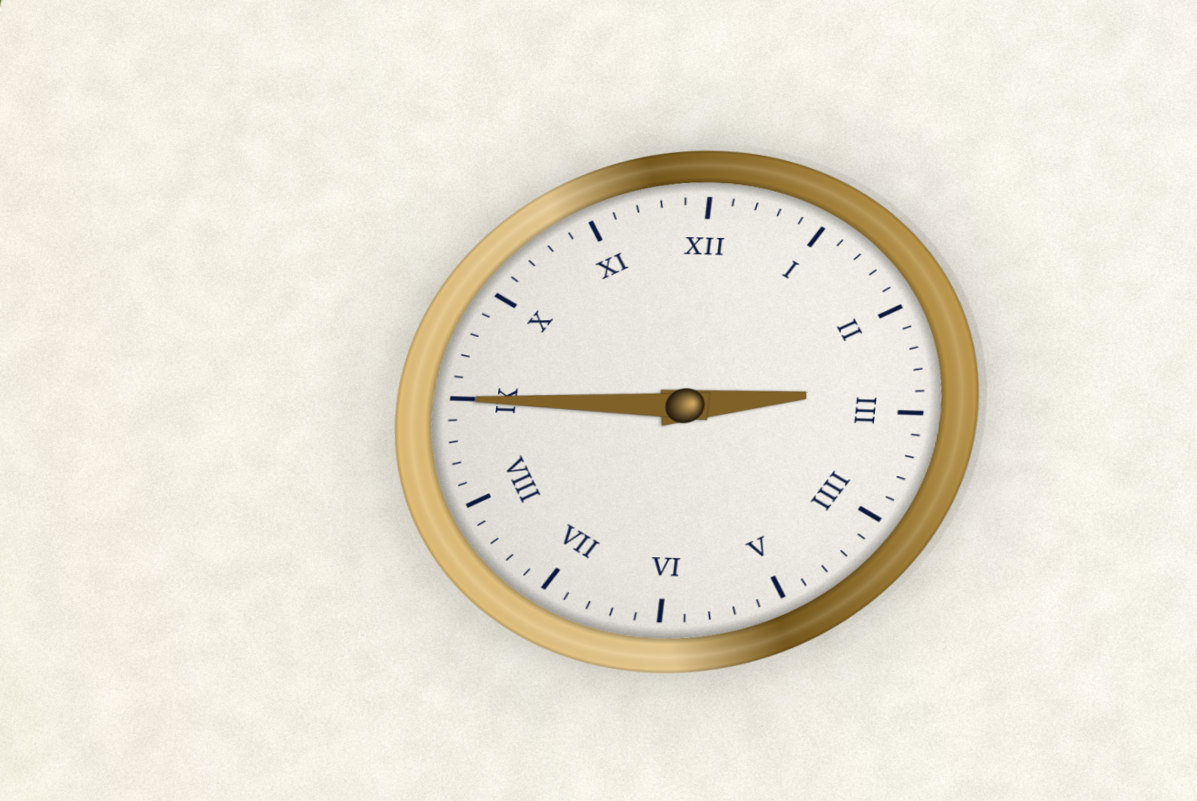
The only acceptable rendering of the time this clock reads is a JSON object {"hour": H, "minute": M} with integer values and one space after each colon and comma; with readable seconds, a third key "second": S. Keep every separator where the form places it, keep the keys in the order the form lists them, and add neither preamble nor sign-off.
{"hour": 2, "minute": 45}
